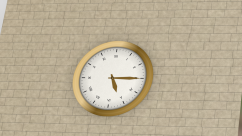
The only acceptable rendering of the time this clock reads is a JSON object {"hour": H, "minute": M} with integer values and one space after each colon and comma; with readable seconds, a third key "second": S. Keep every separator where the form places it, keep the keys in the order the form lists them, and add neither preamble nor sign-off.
{"hour": 5, "minute": 15}
